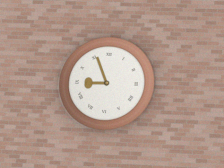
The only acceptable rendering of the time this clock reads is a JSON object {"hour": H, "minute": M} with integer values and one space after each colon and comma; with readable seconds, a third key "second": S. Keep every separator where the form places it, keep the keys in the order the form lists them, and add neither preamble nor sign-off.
{"hour": 8, "minute": 56}
